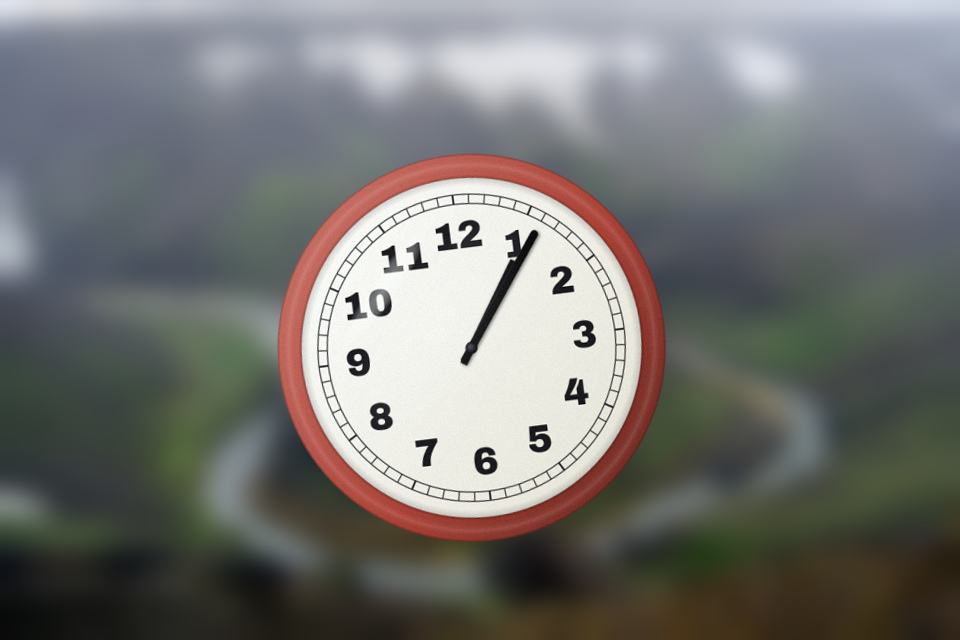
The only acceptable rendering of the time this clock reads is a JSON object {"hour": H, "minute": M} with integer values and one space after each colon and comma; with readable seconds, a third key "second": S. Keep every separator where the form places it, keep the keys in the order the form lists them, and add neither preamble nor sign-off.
{"hour": 1, "minute": 6}
